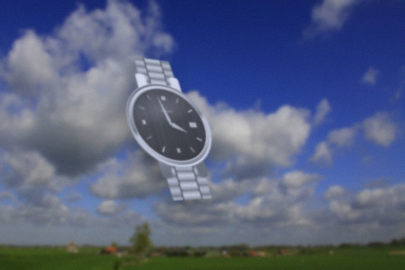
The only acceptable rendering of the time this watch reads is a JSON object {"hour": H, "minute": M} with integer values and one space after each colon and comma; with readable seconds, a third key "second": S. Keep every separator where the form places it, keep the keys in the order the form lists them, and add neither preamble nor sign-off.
{"hour": 3, "minute": 58}
